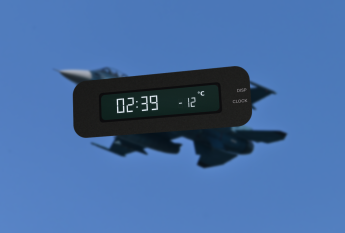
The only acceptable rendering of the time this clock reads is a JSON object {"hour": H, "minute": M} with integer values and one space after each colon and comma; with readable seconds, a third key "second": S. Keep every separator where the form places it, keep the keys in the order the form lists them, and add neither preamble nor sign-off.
{"hour": 2, "minute": 39}
